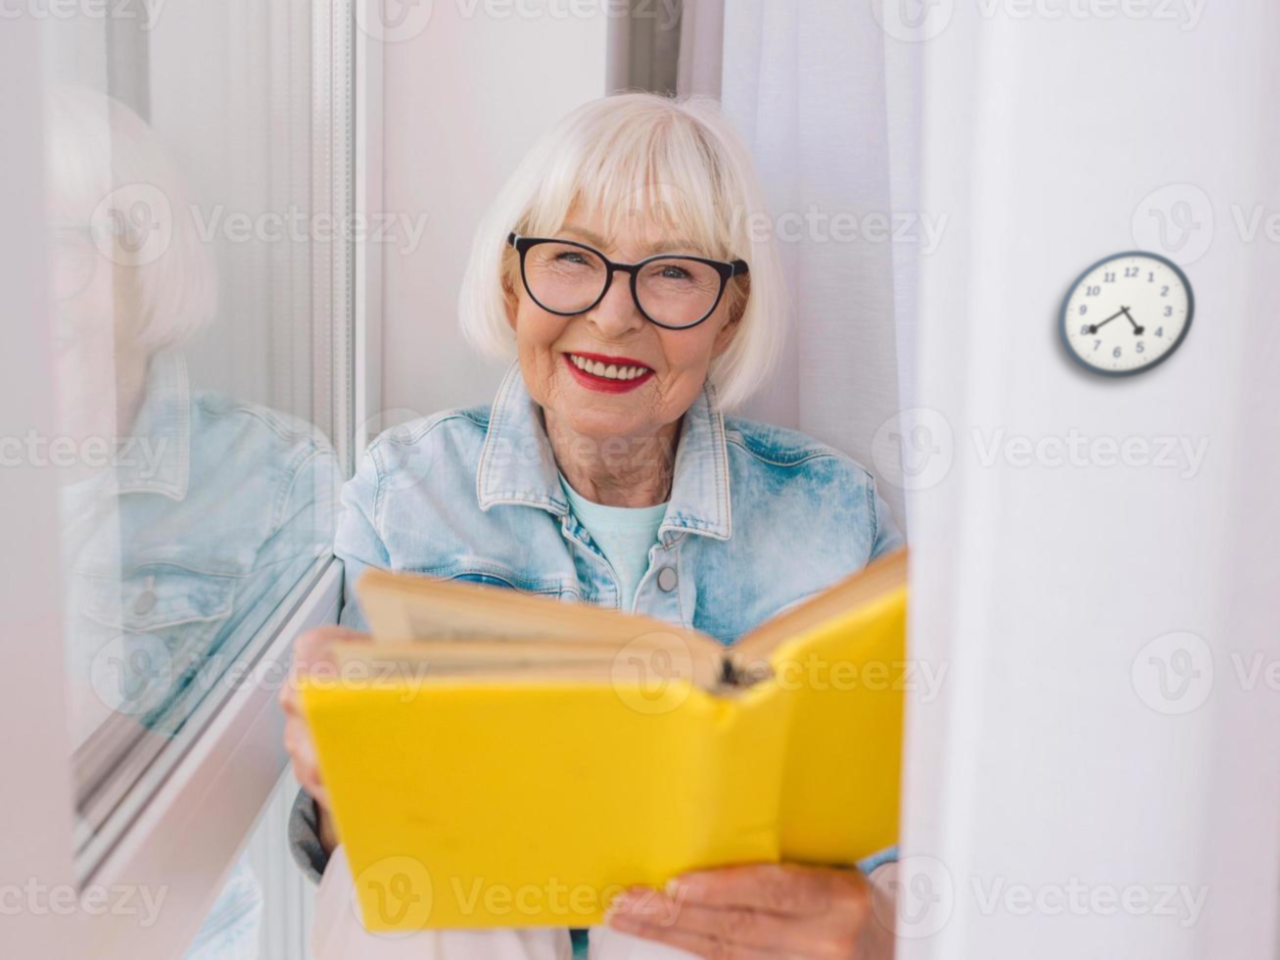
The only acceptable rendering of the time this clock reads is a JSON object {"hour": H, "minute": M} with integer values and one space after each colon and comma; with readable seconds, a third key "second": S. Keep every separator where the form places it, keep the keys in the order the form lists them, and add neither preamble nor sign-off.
{"hour": 4, "minute": 39}
